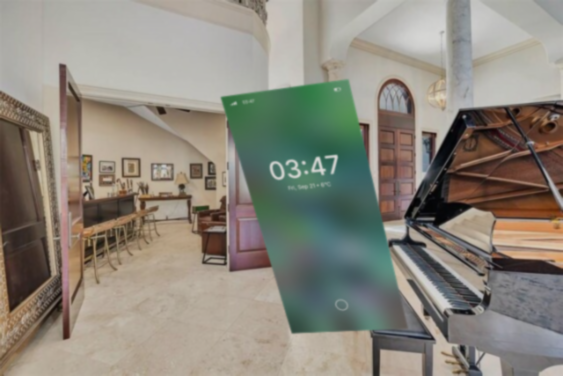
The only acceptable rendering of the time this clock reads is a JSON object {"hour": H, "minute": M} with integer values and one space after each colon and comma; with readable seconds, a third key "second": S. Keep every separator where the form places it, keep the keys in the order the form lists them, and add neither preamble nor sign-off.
{"hour": 3, "minute": 47}
